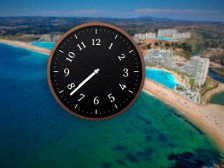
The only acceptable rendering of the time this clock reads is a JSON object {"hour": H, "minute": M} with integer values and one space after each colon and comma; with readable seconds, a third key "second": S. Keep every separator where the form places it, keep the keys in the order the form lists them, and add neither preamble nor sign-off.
{"hour": 7, "minute": 38}
